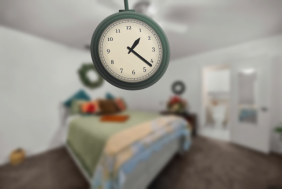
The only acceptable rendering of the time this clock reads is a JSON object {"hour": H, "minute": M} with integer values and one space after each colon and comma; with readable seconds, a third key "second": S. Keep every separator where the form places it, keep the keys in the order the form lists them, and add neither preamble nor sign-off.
{"hour": 1, "minute": 22}
